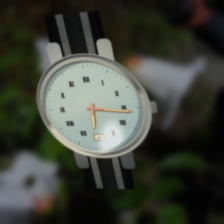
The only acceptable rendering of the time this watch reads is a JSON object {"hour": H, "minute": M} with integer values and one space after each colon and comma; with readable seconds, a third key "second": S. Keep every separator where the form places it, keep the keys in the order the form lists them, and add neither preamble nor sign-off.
{"hour": 6, "minute": 16}
